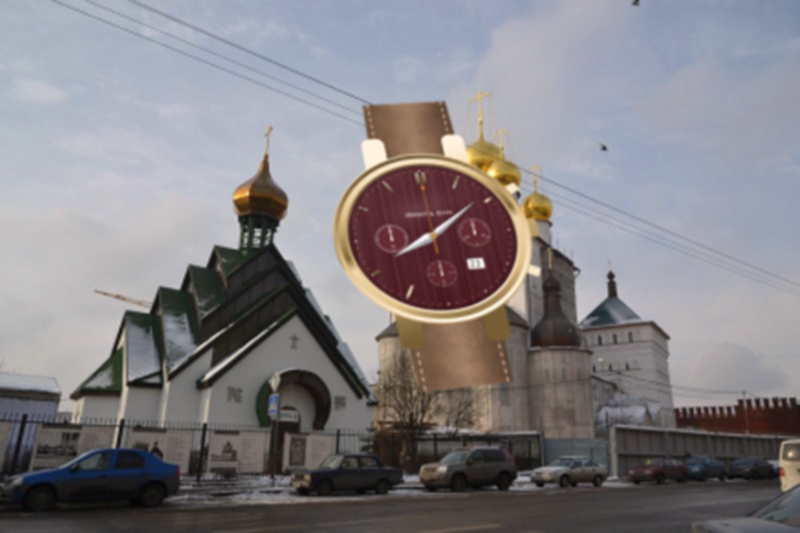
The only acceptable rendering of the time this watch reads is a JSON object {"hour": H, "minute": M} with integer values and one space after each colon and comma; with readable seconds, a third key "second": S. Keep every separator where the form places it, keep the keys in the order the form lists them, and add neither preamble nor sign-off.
{"hour": 8, "minute": 9}
